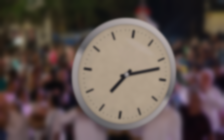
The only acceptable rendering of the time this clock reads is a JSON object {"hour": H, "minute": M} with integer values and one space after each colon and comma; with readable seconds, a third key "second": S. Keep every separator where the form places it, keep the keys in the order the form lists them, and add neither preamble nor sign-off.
{"hour": 7, "minute": 12}
